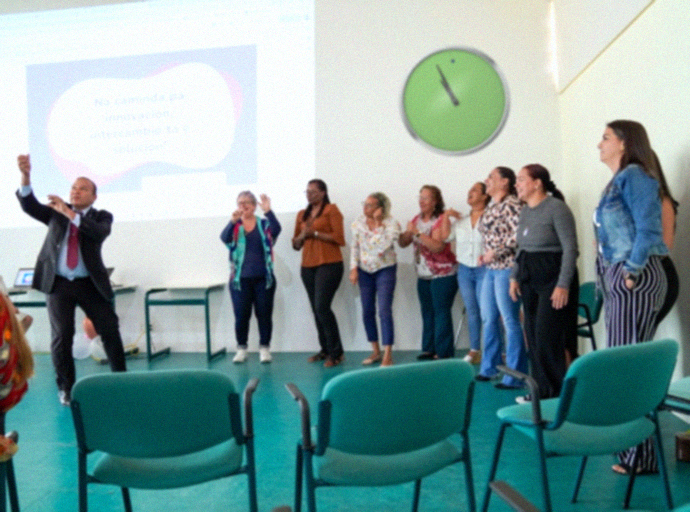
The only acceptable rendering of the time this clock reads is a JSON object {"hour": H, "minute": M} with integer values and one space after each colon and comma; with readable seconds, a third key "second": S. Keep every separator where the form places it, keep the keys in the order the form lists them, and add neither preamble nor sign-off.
{"hour": 10, "minute": 56}
